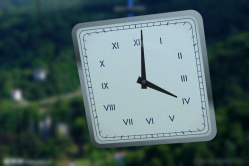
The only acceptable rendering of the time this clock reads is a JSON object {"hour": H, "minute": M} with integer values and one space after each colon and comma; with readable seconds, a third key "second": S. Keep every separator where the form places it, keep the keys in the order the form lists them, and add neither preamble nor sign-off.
{"hour": 4, "minute": 1}
